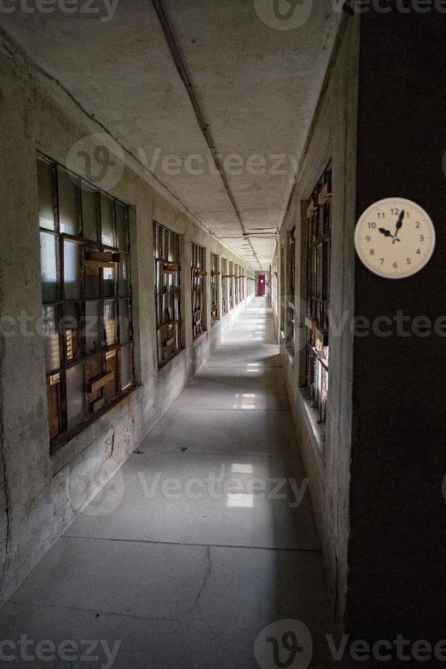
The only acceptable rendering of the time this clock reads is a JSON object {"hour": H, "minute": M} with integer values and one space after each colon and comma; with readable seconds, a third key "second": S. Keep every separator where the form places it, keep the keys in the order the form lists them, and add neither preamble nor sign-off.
{"hour": 10, "minute": 3}
